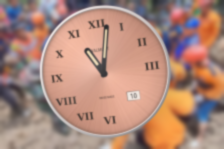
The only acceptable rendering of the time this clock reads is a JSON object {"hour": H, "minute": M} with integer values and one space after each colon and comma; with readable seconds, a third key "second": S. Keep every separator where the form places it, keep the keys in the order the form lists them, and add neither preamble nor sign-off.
{"hour": 11, "minute": 2}
